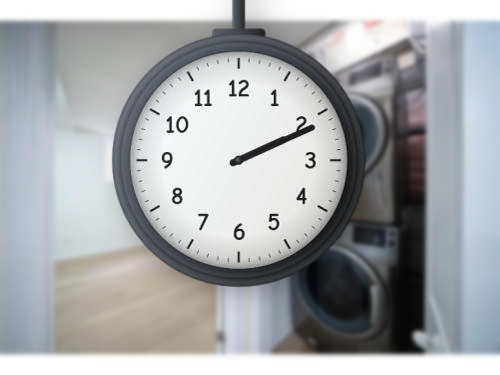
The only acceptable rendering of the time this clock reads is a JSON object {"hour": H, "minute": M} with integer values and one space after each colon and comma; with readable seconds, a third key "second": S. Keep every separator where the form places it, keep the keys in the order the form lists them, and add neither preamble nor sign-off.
{"hour": 2, "minute": 11}
